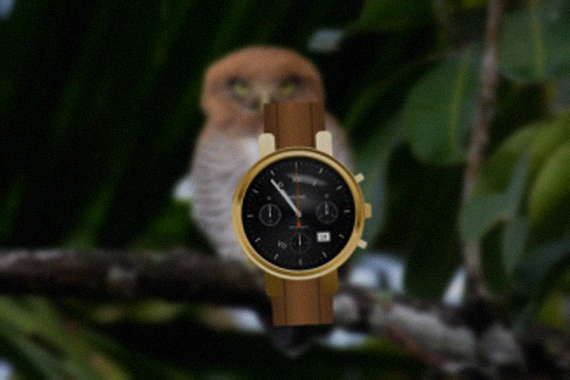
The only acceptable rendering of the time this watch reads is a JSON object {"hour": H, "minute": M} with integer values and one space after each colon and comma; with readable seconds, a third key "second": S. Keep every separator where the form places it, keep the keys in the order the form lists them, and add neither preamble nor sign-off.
{"hour": 10, "minute": 54}
